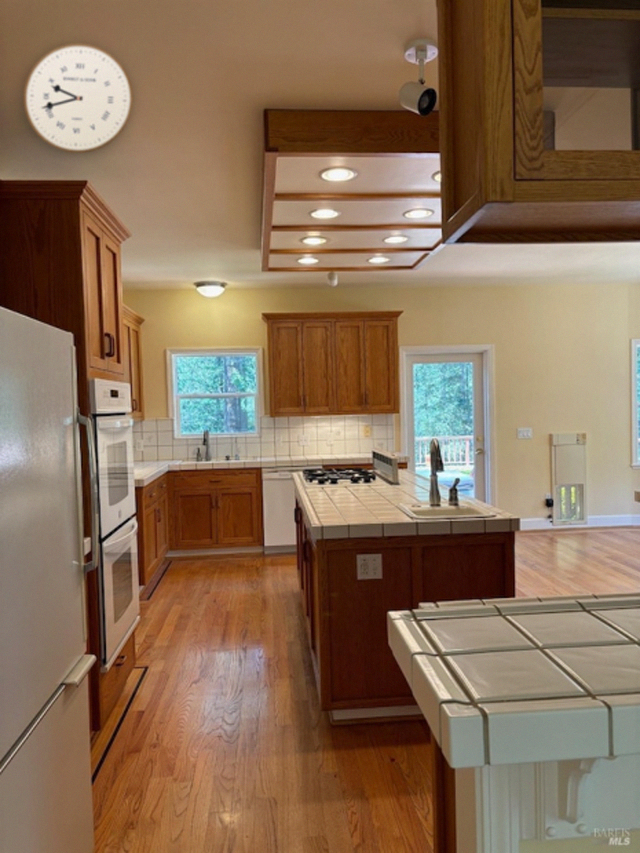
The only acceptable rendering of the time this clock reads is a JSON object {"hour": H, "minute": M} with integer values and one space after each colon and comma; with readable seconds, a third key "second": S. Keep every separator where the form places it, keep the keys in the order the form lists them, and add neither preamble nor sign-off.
{"hour": 9, "minute": 42}
